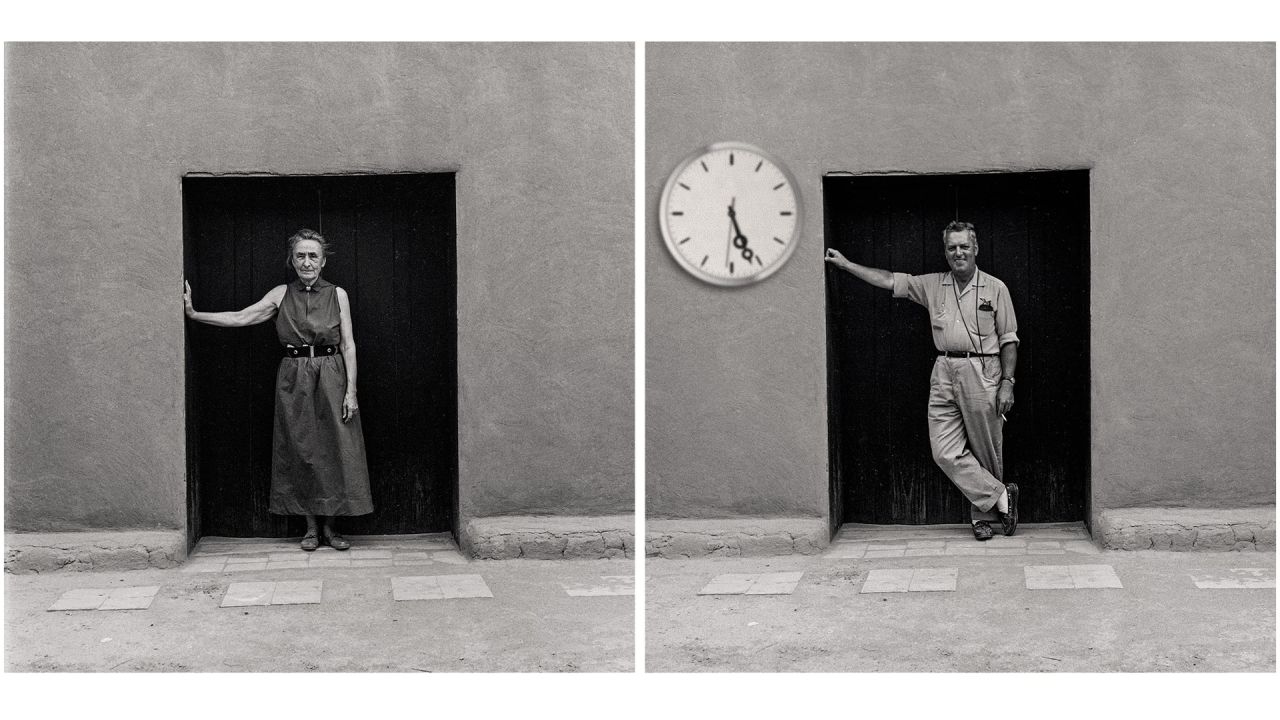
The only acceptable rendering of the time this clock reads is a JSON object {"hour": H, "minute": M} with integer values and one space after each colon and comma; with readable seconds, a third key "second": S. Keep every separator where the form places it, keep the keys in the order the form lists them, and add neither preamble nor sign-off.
{"hour": 5, "minute": 26, "second": 31}
